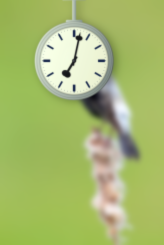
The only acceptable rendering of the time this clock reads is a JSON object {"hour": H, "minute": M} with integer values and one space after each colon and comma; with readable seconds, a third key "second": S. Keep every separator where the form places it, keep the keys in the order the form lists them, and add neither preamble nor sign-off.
{"hour": 7, "minute": 2}
